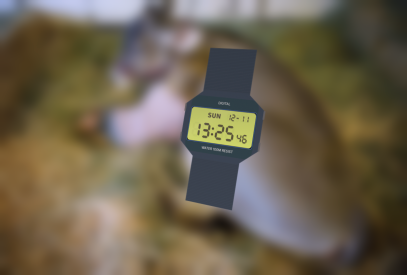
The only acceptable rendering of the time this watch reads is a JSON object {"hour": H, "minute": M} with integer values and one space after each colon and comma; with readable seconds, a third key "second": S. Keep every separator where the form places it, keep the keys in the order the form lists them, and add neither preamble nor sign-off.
{"hour": 13, "minute": 25, "second": 46}
